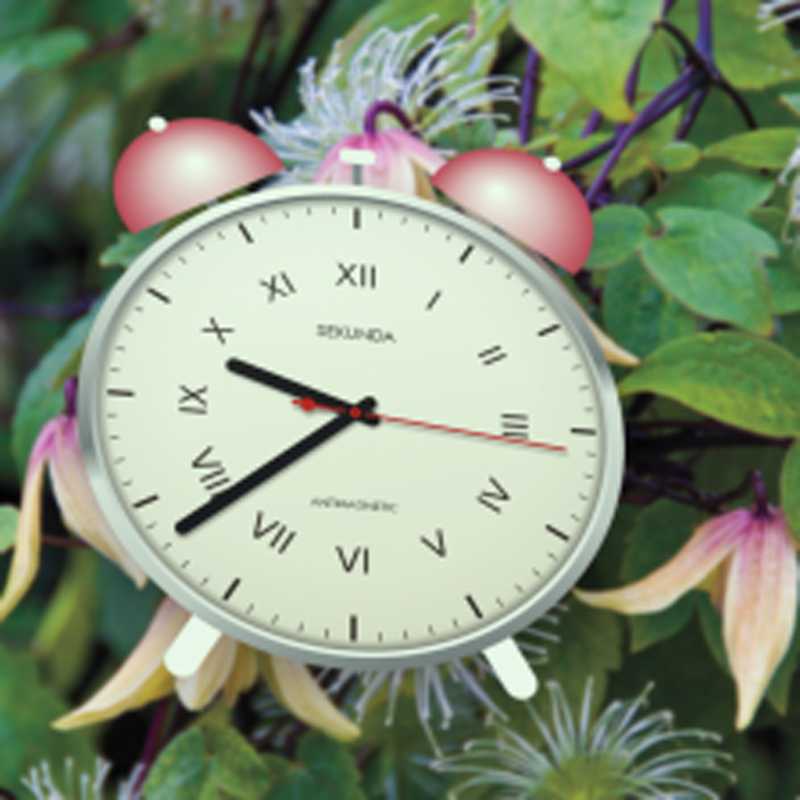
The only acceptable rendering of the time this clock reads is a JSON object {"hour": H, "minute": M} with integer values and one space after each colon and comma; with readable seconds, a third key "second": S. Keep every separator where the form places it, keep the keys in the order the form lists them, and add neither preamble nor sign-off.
{"hour": 9, "minute": 38, "second": 16}
